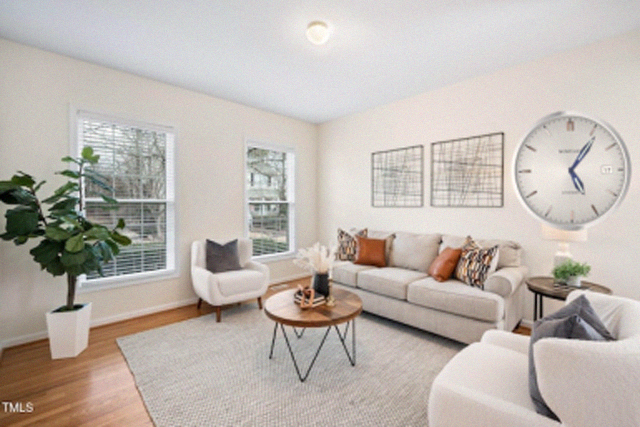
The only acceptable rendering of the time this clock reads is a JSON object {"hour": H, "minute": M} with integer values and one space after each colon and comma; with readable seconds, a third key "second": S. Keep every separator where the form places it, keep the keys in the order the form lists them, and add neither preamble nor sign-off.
{"hour": 5, "minute": 6}
